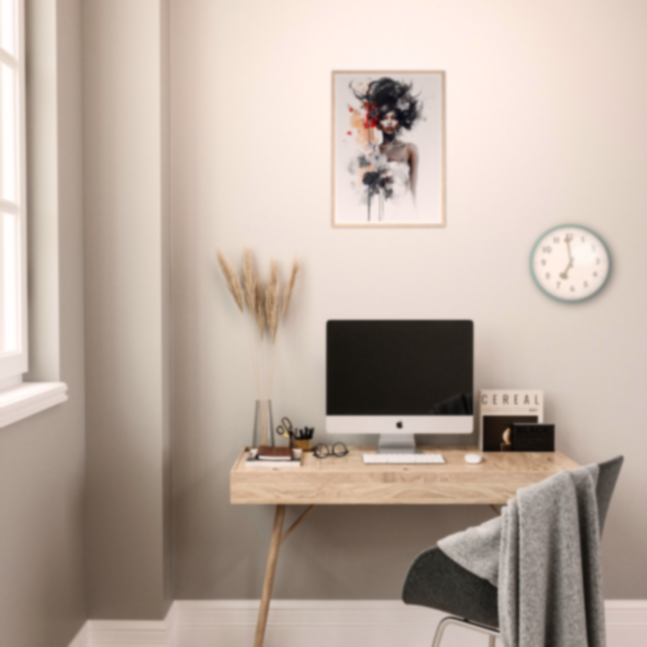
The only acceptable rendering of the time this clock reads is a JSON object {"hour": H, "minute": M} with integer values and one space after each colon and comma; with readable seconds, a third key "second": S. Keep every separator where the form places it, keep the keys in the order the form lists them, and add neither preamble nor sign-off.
{"hour": 6, "minute": 59}
